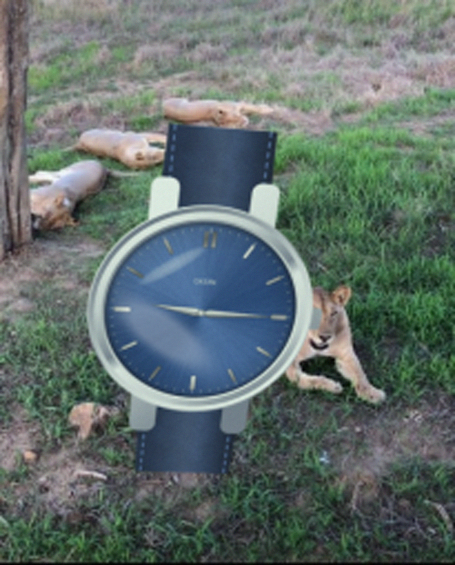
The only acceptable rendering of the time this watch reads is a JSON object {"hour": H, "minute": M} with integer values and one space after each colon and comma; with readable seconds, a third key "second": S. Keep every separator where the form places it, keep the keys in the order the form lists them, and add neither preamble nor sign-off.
{"hour": 9, "minute": 15}
